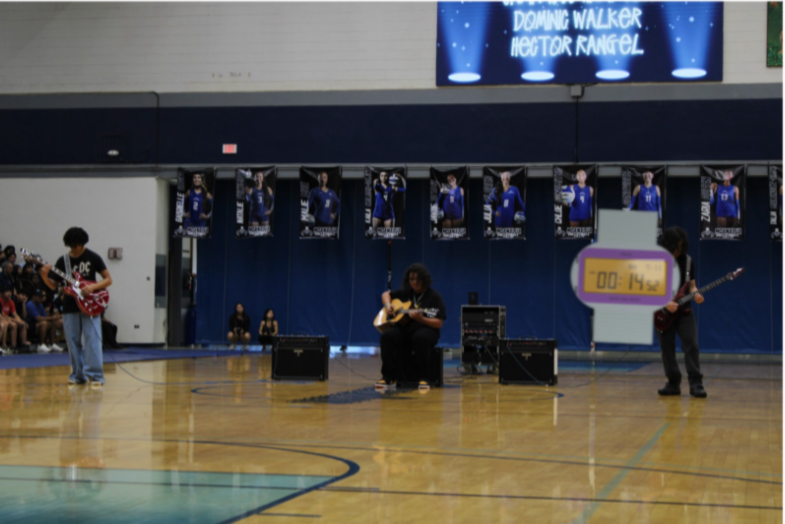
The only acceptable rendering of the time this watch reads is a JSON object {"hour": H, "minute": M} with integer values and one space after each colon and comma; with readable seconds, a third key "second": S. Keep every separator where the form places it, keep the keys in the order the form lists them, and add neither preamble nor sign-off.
{"hour": 0, "minute": 14}
